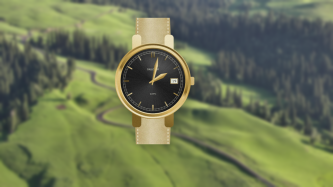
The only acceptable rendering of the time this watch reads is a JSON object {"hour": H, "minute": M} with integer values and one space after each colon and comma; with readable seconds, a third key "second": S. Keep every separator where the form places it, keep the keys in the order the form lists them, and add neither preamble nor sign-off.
{"hour": 2, "minute": 2}
